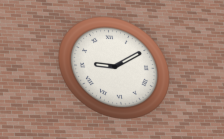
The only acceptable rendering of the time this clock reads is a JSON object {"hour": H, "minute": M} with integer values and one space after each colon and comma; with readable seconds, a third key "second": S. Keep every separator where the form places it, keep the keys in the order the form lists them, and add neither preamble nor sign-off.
{"hour": 9, "minute": 10}
